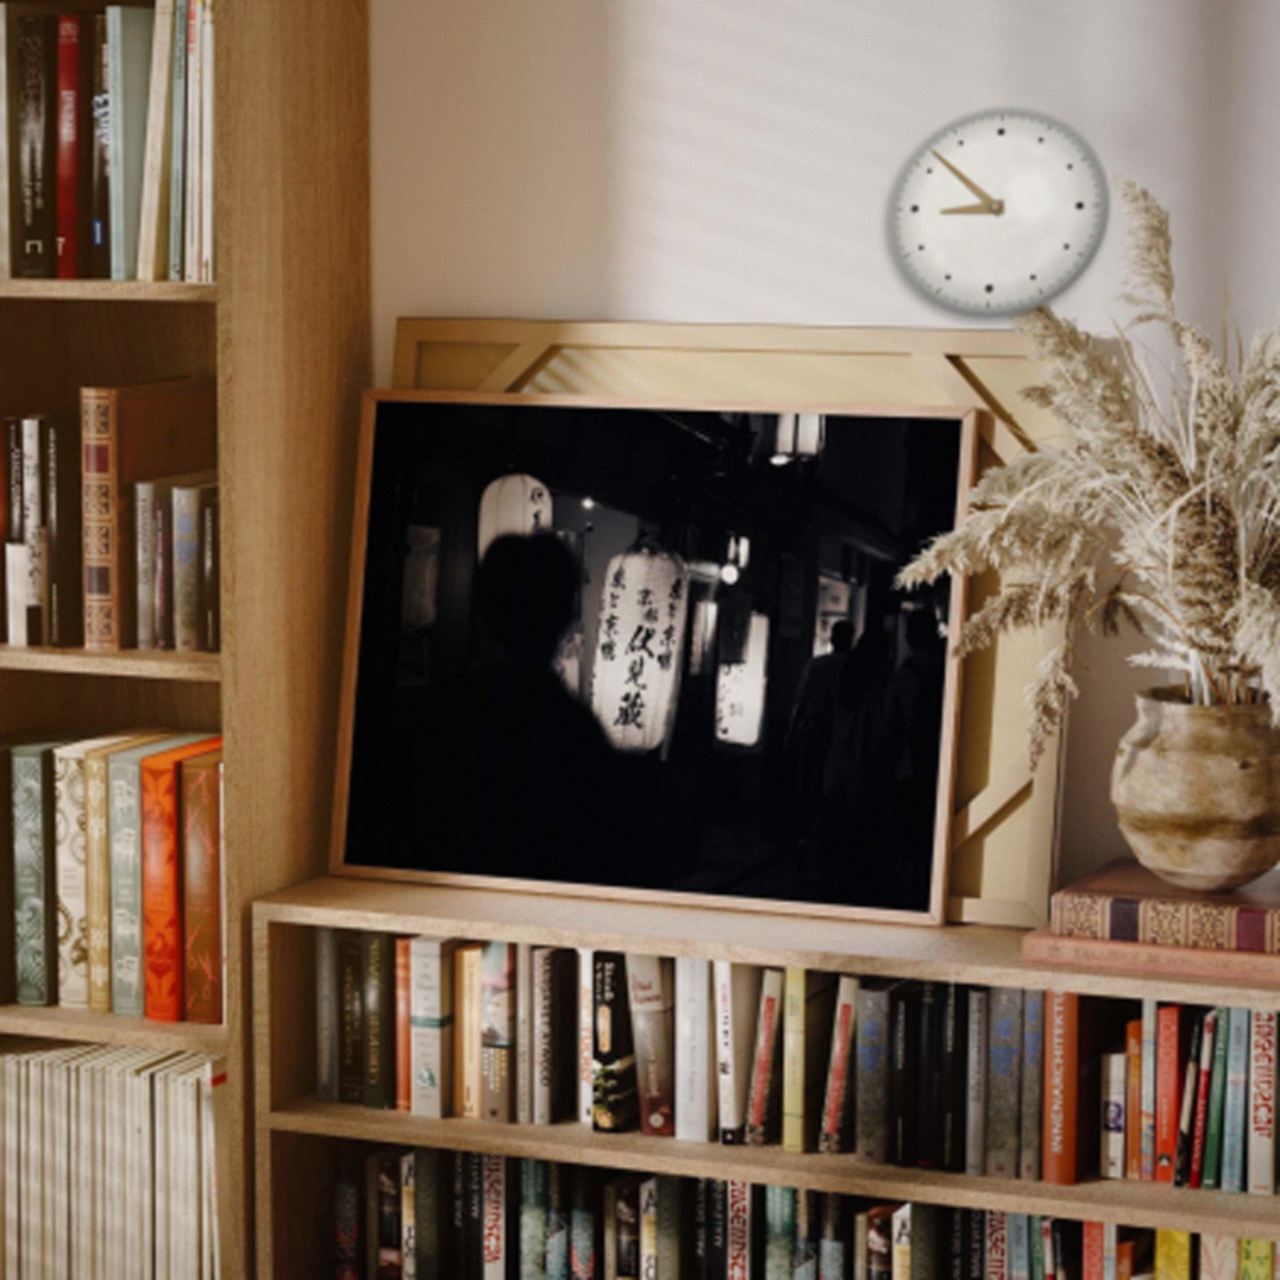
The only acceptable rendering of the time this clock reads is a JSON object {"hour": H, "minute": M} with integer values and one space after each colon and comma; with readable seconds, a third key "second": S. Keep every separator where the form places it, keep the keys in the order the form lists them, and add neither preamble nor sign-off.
{"hour": 8, "minute": 52}
